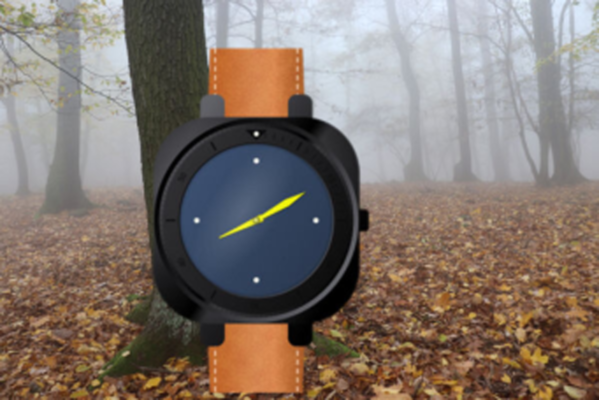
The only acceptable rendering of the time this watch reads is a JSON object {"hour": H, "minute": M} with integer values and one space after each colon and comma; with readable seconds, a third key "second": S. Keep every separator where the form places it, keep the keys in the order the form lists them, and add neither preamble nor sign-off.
{"hour": 8, "minute": 10}
